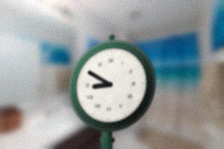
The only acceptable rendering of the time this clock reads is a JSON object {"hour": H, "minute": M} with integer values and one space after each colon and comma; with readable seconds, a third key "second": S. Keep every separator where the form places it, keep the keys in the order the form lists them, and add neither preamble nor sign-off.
{"hour": 8, "minute": 50}
